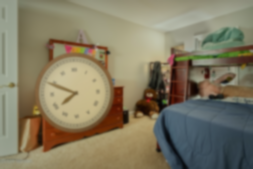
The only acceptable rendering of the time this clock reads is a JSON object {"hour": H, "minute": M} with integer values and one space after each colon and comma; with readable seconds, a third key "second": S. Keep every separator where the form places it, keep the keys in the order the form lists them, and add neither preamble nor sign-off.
{"hour": 7, "minute": 49}
